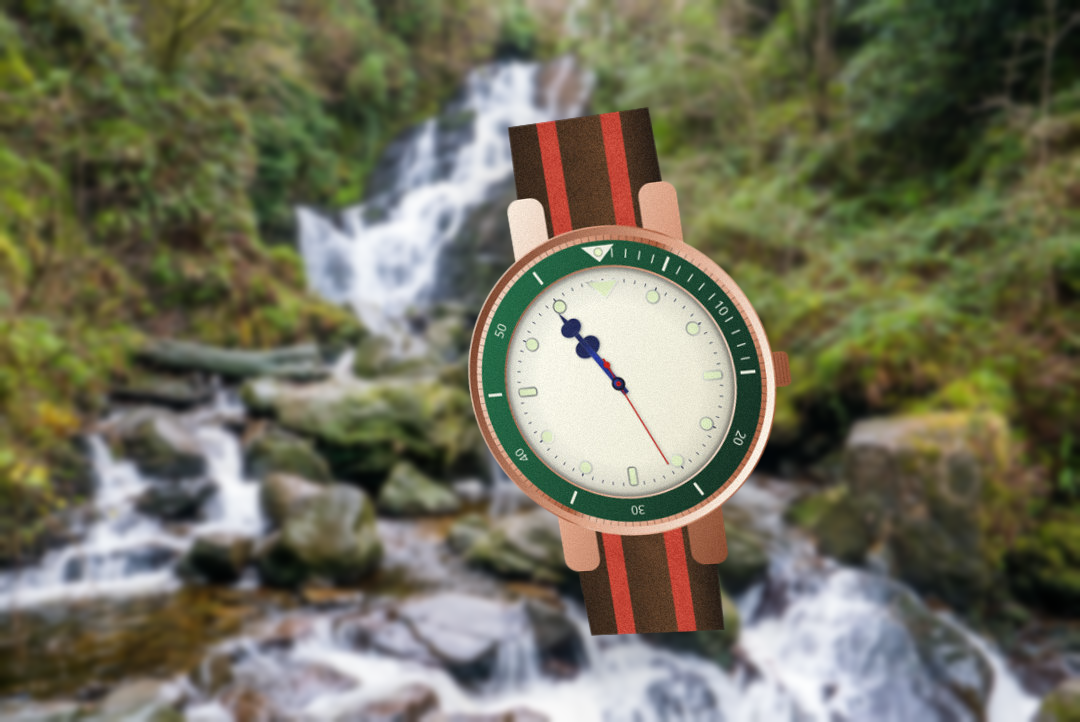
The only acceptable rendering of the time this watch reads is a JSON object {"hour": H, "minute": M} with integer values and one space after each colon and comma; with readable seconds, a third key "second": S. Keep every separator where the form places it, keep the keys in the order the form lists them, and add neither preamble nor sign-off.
{"hour": 10, "minute": 54, "second": 26}
